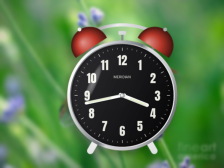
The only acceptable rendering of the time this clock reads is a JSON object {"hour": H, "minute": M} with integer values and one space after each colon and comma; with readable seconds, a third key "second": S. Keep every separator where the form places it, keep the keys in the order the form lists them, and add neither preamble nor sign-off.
{"hour": 3, "minute": 43}
